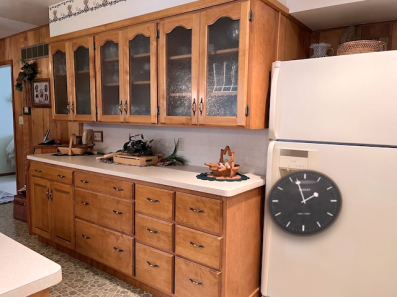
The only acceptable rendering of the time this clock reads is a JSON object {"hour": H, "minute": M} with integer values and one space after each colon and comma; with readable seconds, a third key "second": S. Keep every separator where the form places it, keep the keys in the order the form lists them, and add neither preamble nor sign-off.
{"hour": 1, "minute": 57}
